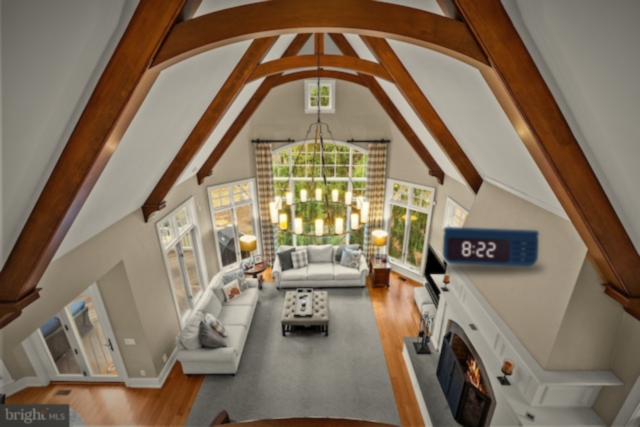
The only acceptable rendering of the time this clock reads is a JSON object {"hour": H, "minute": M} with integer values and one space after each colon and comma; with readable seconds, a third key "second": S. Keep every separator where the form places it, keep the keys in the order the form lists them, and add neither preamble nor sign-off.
{"hour": 8, "minute": 22}
